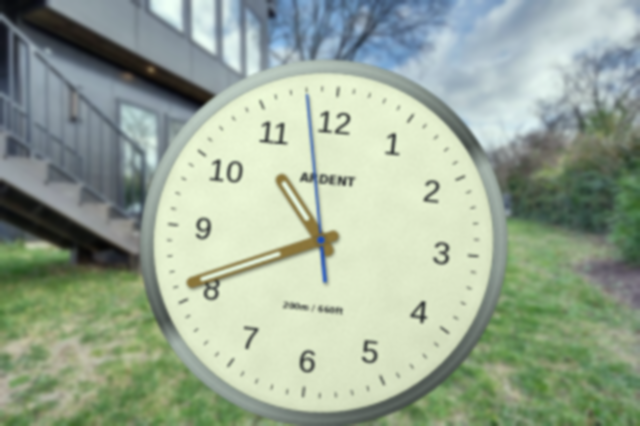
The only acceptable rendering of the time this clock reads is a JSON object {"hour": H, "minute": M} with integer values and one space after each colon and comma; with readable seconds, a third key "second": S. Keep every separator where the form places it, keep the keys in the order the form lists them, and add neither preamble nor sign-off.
{"hour": 10, "minute": 40, "second": 58}
